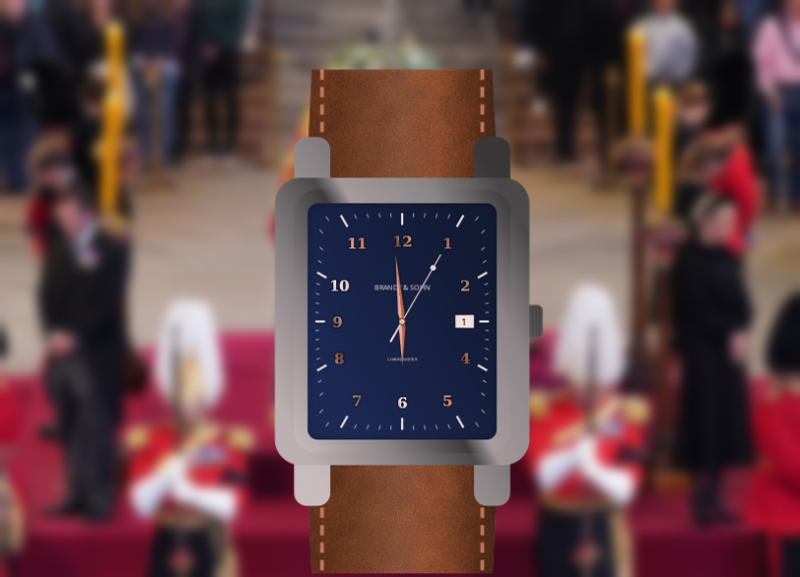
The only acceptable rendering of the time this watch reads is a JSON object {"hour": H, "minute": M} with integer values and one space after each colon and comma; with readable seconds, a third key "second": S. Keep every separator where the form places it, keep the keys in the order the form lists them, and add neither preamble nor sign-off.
{"hour": 5, "minute": 59, "second": 5}
